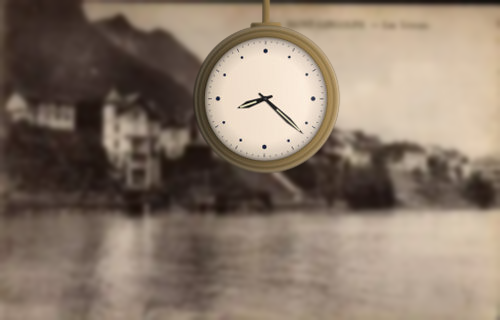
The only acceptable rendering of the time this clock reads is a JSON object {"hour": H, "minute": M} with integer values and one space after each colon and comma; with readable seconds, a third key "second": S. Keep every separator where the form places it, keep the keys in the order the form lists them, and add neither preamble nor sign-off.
{"hour": 8, "minute": 22}
